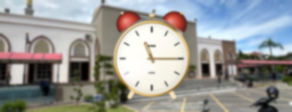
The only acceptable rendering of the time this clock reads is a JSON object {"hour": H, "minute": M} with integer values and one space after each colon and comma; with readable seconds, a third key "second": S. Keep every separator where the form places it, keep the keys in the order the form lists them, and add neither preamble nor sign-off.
{"hour": 11, "minute": 15}
